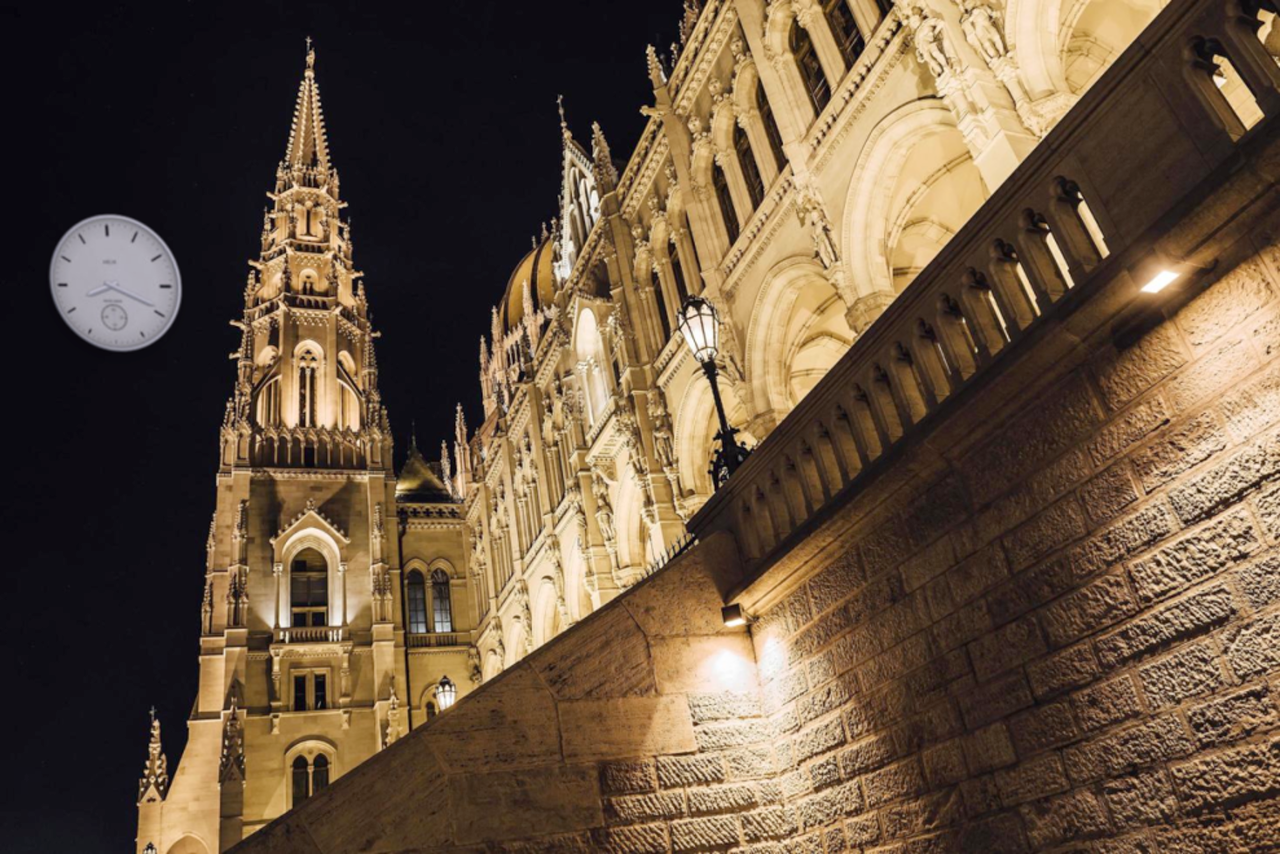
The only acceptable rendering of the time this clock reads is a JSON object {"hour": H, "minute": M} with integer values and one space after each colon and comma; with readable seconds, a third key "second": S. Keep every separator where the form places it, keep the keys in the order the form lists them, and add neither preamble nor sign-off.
{"hour": 8, "minute": 19}
